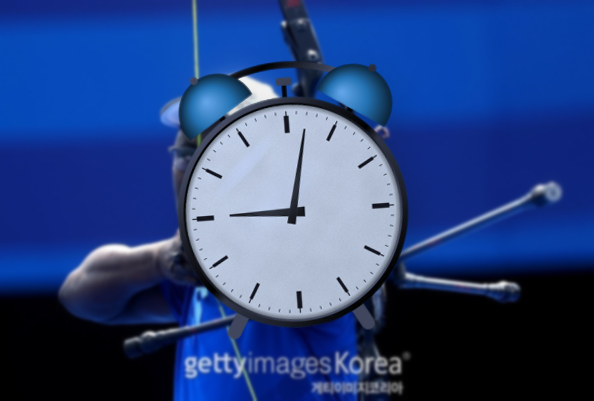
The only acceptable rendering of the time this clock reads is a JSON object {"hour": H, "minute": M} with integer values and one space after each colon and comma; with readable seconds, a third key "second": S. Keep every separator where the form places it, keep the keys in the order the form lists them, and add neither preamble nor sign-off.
{"hour": 9, "minute": 2}
